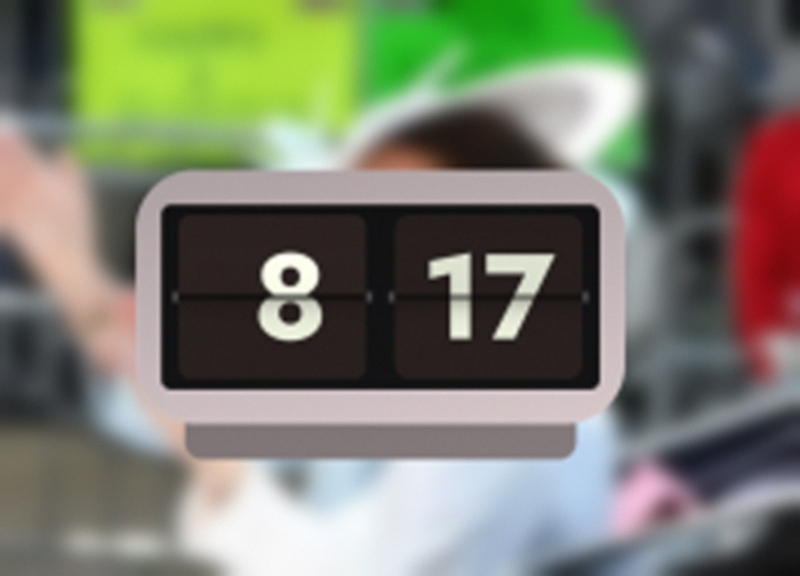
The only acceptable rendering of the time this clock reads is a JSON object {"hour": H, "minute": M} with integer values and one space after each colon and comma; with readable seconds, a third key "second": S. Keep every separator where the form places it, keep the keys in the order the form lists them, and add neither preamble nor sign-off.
{"hour": 8, "minute": 17}
